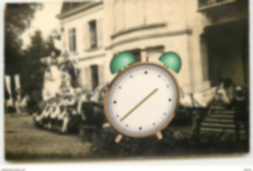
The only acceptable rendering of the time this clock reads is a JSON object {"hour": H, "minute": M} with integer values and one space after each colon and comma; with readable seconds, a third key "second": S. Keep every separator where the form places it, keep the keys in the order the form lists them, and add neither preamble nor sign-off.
{"hour": 1, "minute": 38}
